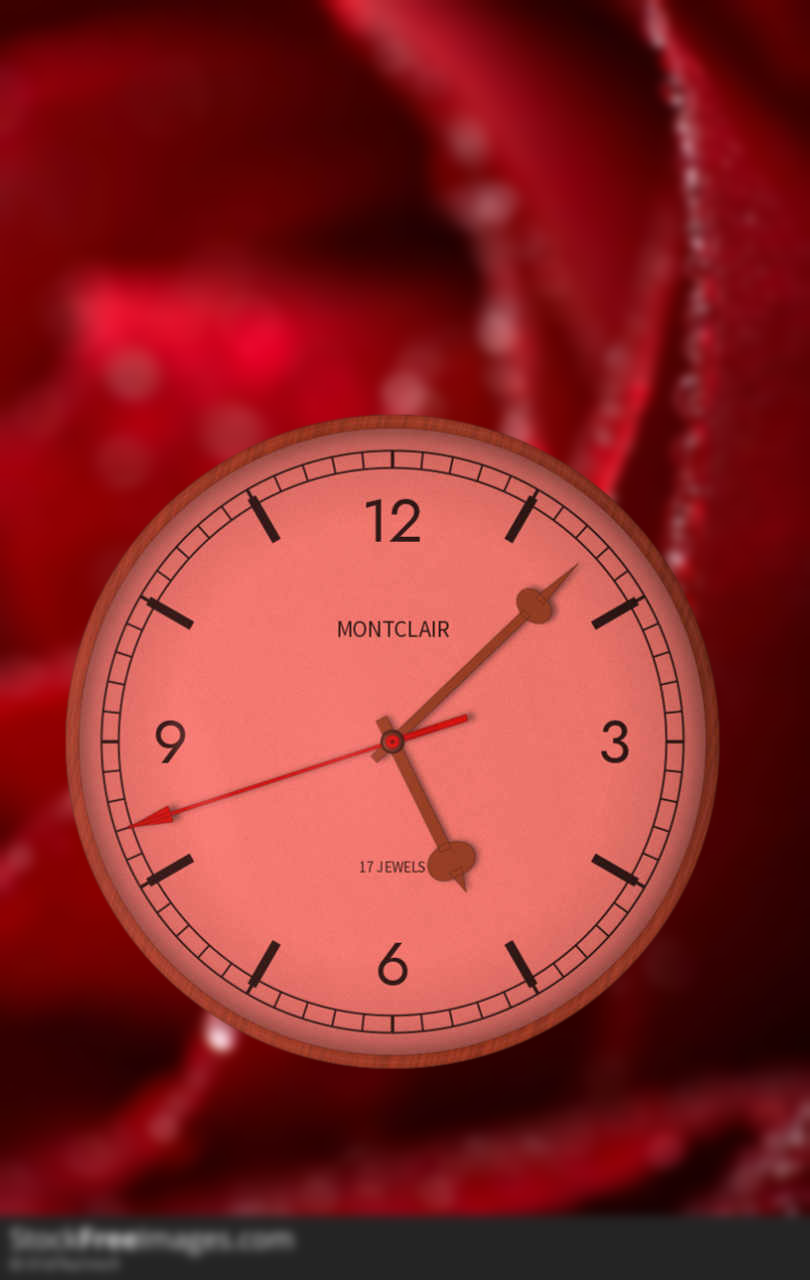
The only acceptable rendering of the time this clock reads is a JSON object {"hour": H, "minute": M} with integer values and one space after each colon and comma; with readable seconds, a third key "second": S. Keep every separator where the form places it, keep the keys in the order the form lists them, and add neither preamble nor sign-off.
{"hour": 5, "minute": 7, "second": 42}
